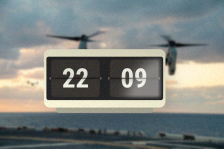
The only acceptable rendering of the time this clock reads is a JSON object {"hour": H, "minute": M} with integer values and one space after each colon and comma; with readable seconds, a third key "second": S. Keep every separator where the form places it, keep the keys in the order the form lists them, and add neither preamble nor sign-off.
{"hour": 22, "minute": 9}
